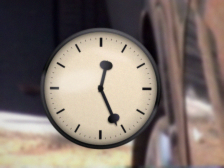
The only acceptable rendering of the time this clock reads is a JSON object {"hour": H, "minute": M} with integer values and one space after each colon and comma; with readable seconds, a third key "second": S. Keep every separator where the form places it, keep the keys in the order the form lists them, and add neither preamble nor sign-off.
{"hour": 12, "minute": 26}
